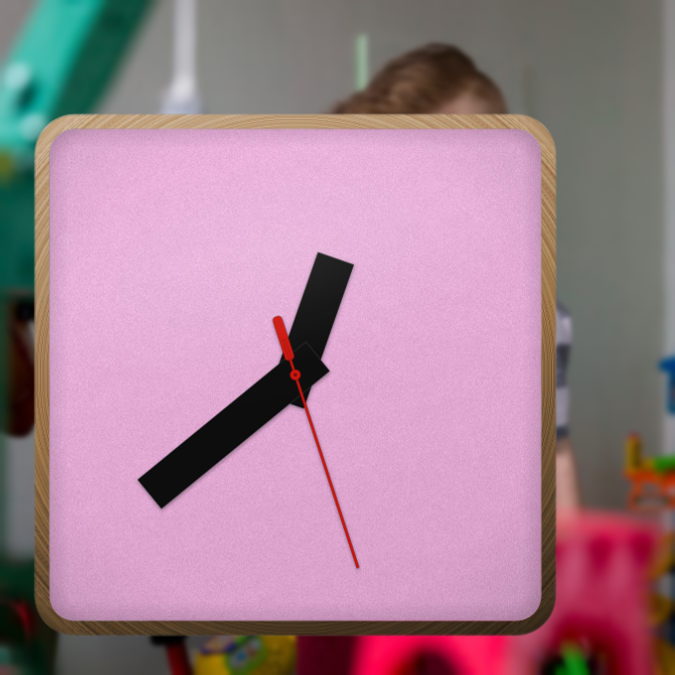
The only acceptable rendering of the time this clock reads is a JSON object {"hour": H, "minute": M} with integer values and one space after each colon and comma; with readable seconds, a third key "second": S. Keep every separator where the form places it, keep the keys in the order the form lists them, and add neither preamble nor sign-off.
{"hour": 12, "minute": 38, "second": 27}
